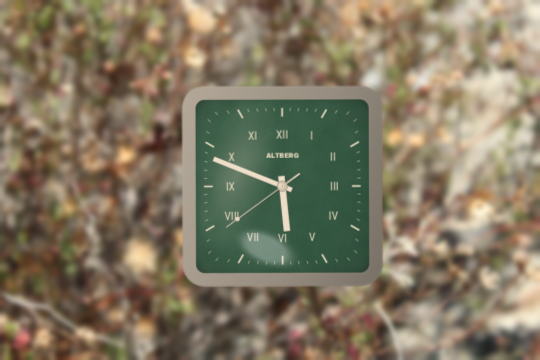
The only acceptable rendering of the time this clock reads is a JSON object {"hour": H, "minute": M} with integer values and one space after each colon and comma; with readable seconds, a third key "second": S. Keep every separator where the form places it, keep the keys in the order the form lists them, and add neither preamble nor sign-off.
{"hour": 5, "minute": 48, "second": 39}
